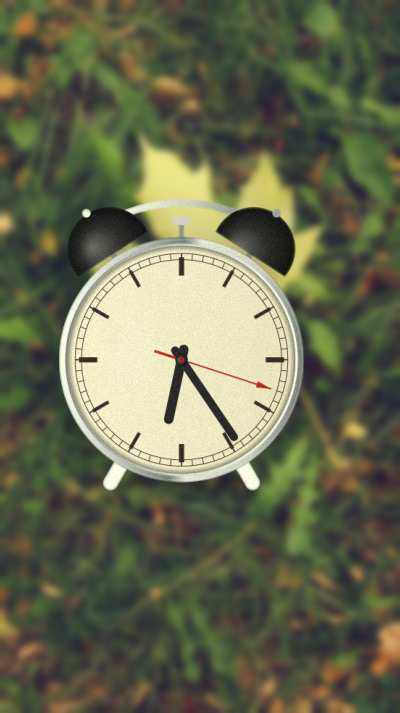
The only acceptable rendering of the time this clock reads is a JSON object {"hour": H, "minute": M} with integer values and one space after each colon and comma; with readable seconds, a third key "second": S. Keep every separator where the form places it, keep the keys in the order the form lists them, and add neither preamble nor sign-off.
{"hour": 6, "minute": 24, "second": 18}
